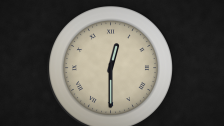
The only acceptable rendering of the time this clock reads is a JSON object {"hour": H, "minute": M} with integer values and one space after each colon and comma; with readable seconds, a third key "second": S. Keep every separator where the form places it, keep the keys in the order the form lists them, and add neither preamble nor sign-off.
{"hour": 12, "minute": 30}
